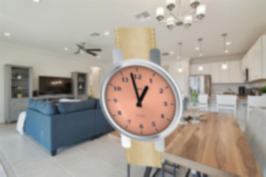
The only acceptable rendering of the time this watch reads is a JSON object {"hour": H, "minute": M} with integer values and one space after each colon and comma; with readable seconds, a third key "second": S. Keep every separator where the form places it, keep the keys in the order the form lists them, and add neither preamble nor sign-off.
{"hour": 12, "minute": 58}
